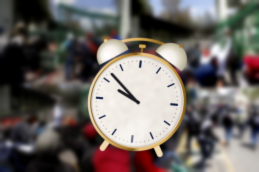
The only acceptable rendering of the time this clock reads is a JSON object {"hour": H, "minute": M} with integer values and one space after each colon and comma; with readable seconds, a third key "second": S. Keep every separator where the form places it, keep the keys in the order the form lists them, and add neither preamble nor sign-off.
{"hour": 9, "minute": 52}
